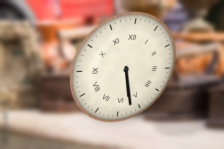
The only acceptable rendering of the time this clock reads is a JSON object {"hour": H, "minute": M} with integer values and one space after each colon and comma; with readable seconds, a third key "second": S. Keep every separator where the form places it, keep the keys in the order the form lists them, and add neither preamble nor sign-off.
{"hour": 5, "minute": 27}
